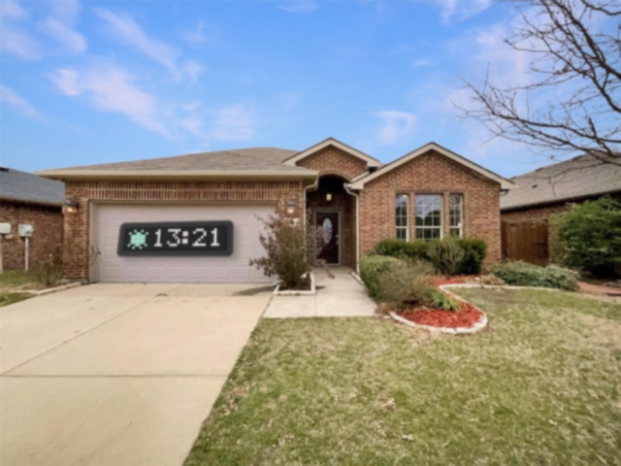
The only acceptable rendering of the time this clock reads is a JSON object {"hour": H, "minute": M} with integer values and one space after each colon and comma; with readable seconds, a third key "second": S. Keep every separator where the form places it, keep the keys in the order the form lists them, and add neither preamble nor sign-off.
{"hour": 13, "minute": 21}
